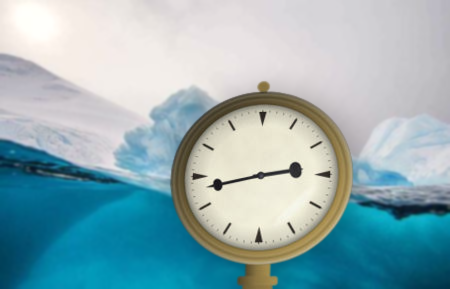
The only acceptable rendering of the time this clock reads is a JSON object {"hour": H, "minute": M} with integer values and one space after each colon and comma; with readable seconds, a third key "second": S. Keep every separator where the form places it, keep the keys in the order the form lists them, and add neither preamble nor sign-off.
{"hour": 2, "minute": 43}
